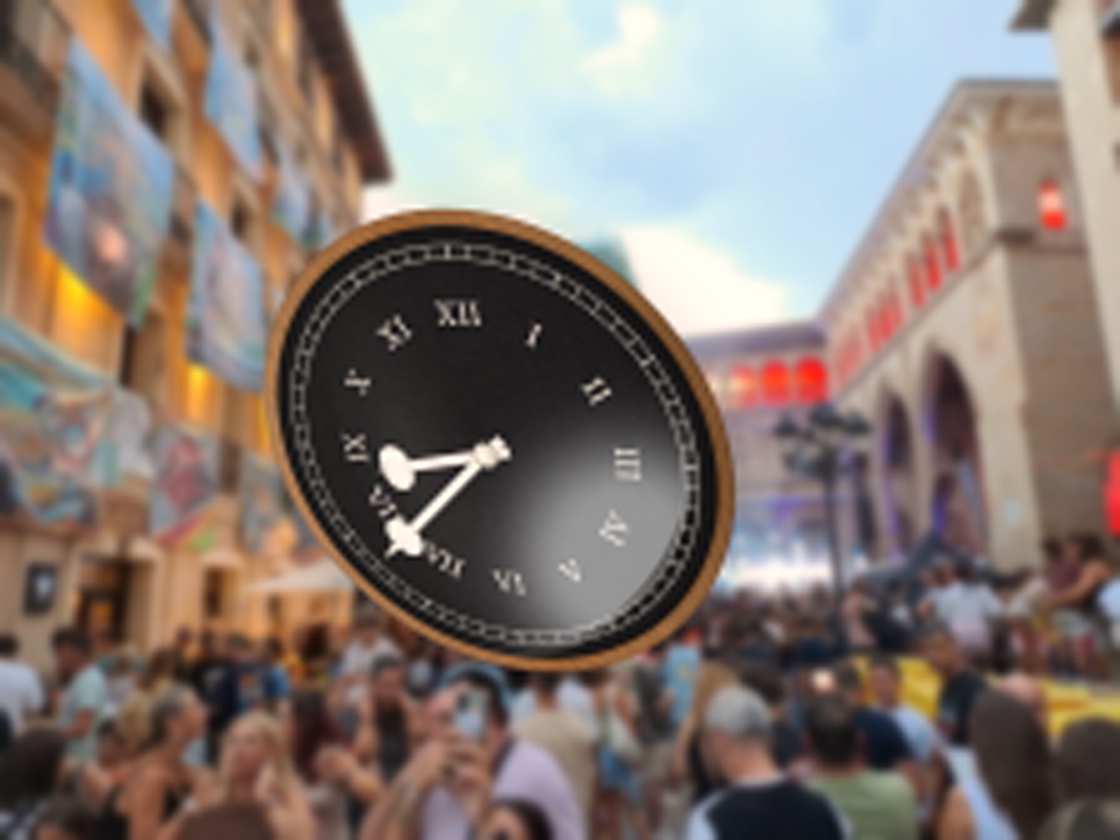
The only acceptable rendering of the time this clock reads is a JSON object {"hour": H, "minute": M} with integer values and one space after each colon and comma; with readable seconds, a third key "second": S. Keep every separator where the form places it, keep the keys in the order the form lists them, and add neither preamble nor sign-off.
{"hour": 8, "minute": 38}
